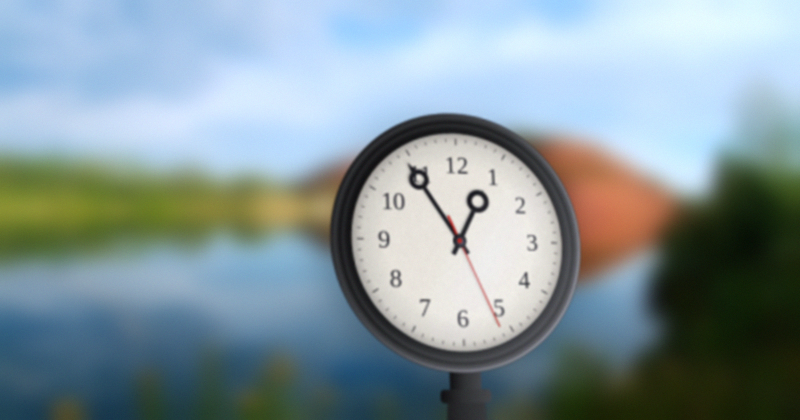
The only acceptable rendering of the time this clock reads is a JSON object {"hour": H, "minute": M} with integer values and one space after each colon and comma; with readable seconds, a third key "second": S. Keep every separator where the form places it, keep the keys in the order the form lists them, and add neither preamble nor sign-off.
{"hour": 12, "minute": 54, "second": 26}
